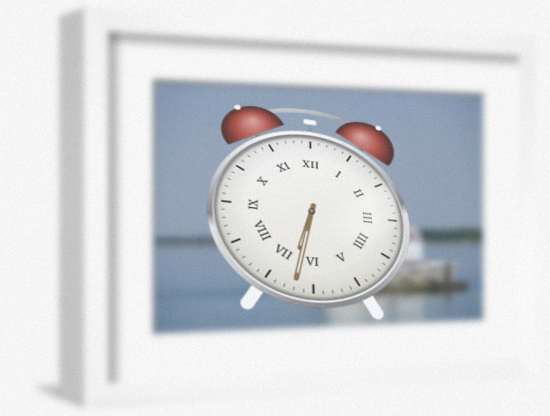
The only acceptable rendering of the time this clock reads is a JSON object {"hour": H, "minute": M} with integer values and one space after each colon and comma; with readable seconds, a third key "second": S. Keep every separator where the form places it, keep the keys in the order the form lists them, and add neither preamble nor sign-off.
{"hour": 6, "minute": 32}
